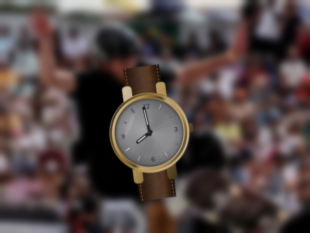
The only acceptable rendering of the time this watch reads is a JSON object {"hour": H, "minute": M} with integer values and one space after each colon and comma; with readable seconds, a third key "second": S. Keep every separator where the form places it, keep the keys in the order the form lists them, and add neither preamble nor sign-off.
{"hour": 7, "minute": 59}
